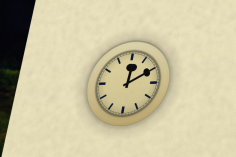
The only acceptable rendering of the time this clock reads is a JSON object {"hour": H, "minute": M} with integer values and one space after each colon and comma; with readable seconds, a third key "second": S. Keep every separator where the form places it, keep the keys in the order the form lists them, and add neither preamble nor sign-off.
{"hour": 12, "minute": 10}
